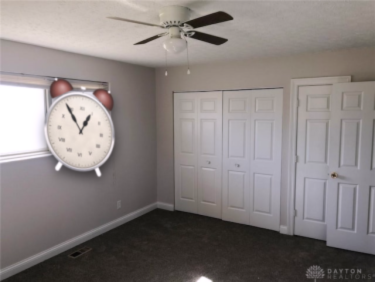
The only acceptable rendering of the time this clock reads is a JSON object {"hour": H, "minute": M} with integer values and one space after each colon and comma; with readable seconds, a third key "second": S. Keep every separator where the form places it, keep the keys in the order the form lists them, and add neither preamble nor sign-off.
{"hour": 12, "minute": 54}
